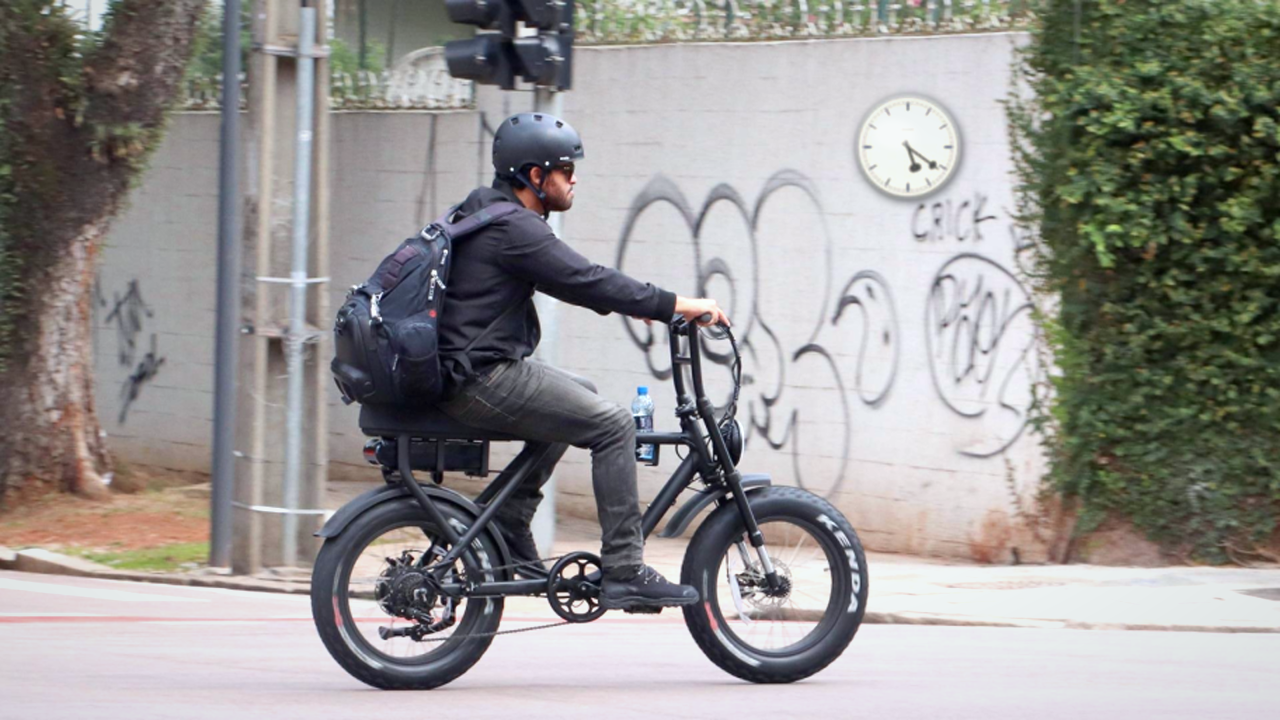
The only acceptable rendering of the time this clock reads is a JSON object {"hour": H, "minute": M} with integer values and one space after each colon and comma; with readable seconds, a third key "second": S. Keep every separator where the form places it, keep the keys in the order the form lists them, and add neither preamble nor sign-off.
{"hour": 5, "minute": 21}
